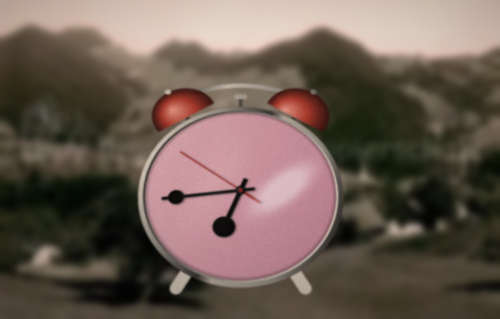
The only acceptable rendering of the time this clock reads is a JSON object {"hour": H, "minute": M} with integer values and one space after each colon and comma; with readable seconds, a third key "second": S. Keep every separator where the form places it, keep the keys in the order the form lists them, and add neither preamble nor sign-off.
{"hour": 6, "minute": 43, "second": 51}
